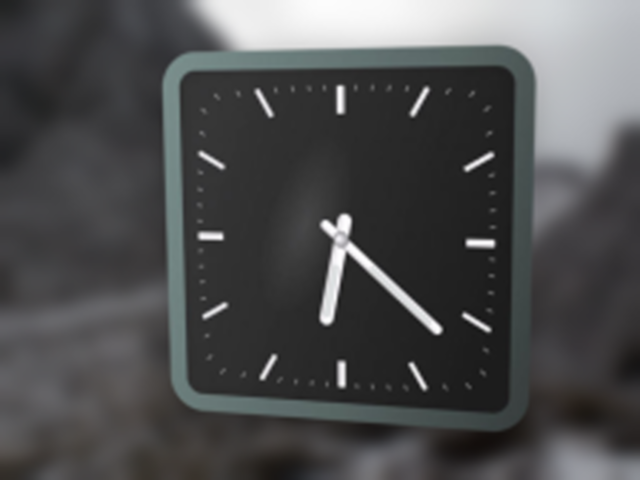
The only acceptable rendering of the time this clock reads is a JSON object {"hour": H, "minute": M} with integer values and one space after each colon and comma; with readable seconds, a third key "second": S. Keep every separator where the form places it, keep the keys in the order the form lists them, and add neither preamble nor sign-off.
{"hour": 6, "minute": 22}
